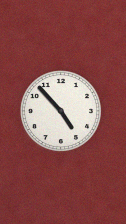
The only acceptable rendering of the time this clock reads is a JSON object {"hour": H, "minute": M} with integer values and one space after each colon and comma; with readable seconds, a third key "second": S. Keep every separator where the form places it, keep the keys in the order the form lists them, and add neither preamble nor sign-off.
{"hour": 4, "minute": 53}
